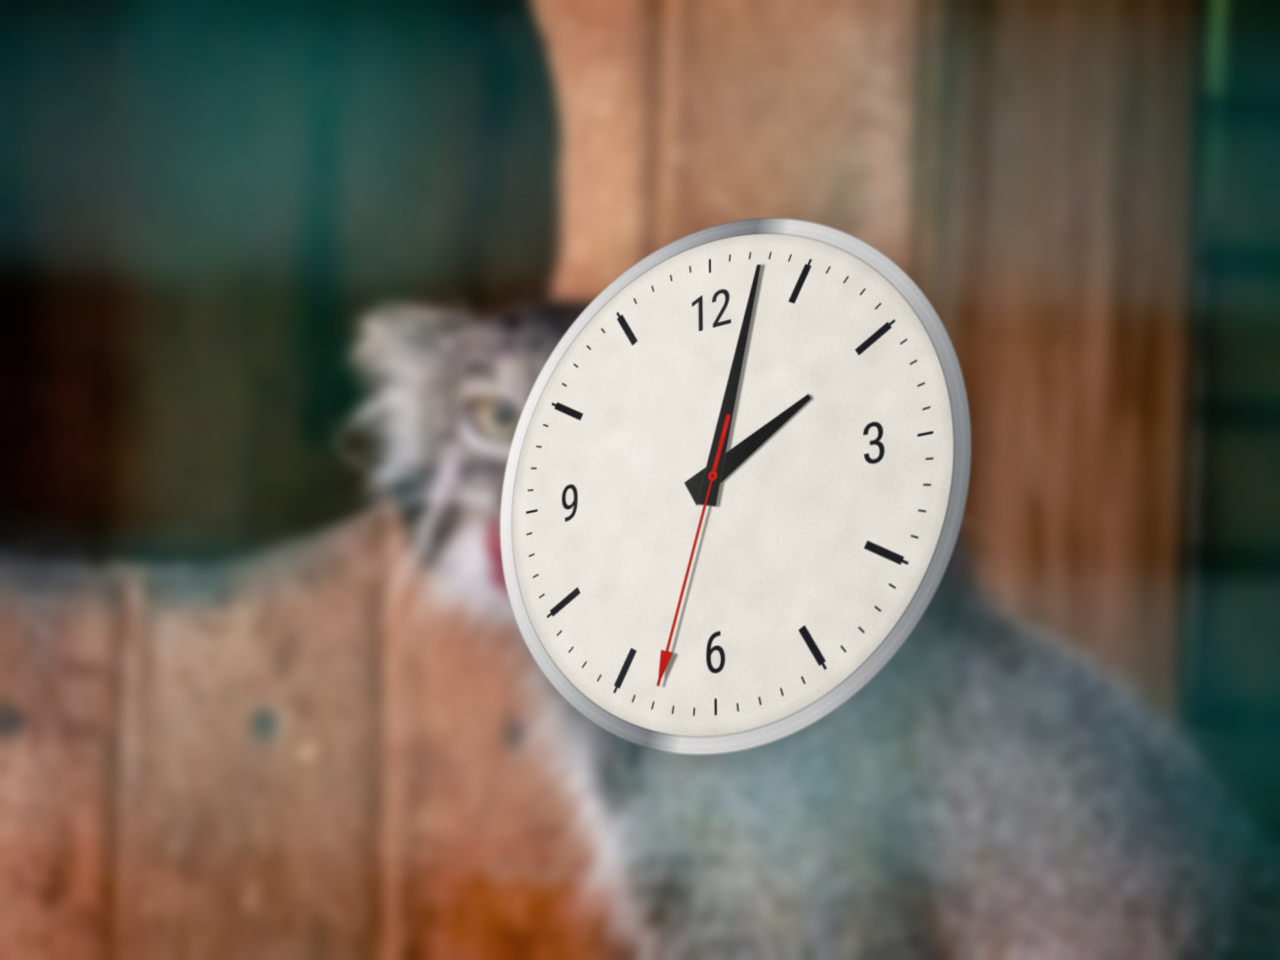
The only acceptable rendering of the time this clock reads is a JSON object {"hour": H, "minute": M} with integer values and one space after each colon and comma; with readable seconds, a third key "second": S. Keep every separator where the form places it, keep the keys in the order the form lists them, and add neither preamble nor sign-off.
{"hour": 2, "minute": 2, "second": 33}
